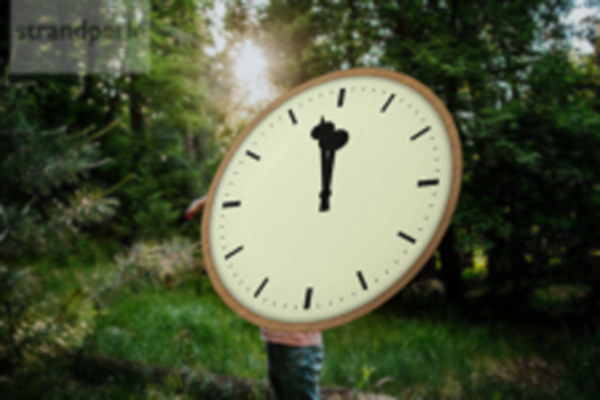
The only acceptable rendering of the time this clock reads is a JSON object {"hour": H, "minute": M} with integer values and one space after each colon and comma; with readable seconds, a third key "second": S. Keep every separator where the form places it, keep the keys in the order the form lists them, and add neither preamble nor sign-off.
{"hour": 11, "minute": 58}
